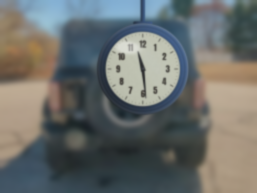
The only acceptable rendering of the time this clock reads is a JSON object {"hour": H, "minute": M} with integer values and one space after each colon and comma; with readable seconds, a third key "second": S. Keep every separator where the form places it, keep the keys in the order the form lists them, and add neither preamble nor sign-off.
{"hour": 11, "minute": 29}
